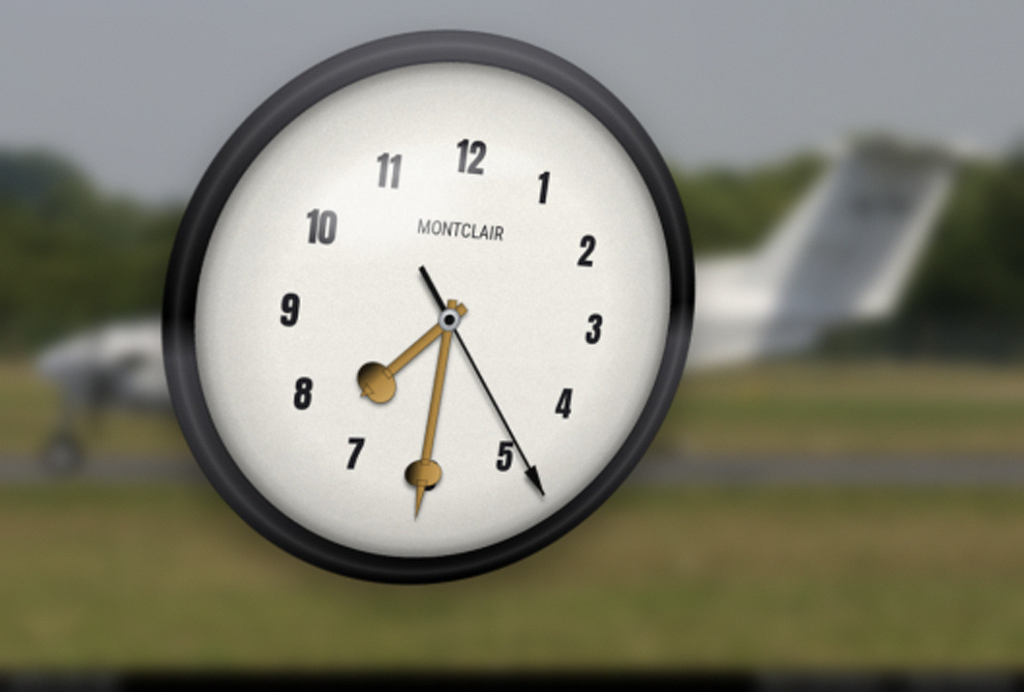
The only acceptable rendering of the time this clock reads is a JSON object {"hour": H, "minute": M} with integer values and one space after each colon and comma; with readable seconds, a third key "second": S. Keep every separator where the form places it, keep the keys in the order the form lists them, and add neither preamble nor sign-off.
{"hour": 7, "minute": 30, "second": 24}
